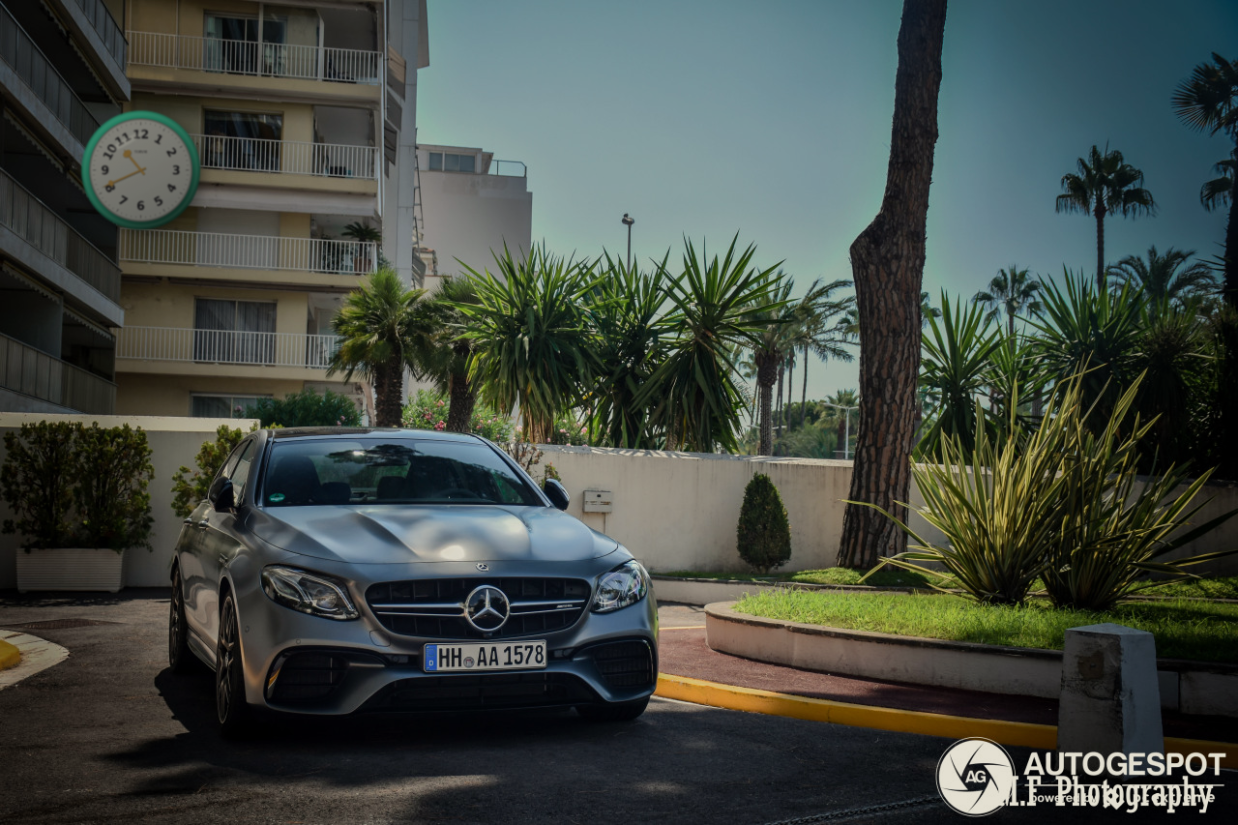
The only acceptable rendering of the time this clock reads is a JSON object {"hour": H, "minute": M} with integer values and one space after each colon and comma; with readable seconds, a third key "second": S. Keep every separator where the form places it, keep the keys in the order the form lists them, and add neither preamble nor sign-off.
{"hour": 10, "minute": 41}
